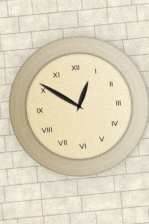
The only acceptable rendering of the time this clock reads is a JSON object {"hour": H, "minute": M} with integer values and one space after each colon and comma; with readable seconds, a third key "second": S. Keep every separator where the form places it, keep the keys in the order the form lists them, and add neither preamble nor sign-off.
{"hour": 12, "minute": 51}
